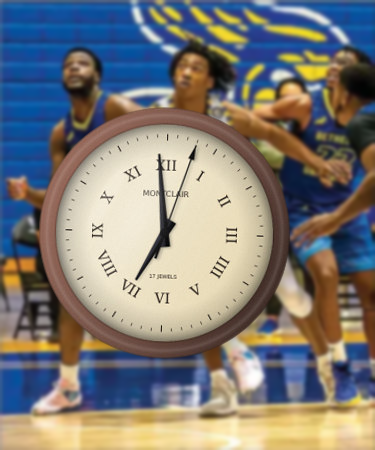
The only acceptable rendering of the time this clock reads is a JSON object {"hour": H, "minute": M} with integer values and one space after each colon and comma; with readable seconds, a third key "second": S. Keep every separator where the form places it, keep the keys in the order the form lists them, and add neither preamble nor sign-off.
{"hour": 6, "minute": 59, "second": 3}
